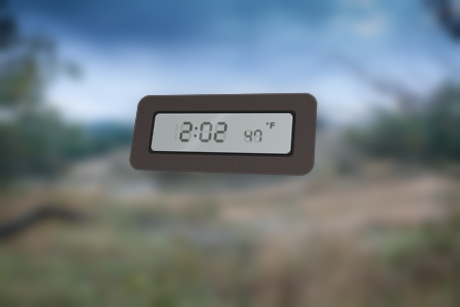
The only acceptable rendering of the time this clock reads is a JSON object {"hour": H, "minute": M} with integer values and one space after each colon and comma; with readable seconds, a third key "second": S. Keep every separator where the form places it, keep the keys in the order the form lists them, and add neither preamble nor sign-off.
{"hour": 2, "minute": 2}
